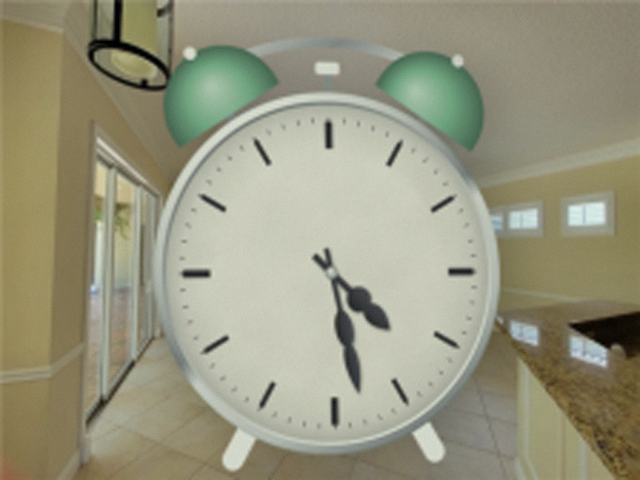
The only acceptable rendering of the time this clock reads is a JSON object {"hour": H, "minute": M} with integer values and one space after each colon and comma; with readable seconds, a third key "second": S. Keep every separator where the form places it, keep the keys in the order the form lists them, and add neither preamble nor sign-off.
{"hour": 4, "minute": 28}
